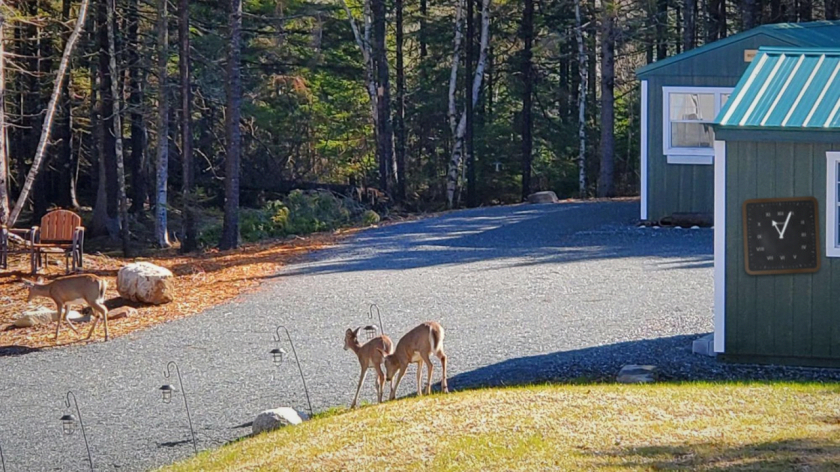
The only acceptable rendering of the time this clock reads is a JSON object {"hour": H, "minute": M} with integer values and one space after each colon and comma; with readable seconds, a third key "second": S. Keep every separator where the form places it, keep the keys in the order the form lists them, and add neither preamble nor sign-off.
{"hour": 11, "minute": 4}
